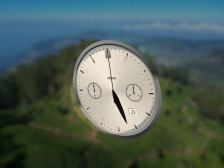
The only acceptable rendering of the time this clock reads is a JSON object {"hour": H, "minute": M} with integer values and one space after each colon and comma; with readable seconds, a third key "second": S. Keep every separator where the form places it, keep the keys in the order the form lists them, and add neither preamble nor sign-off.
{"hour": 5, "minute": 27}
